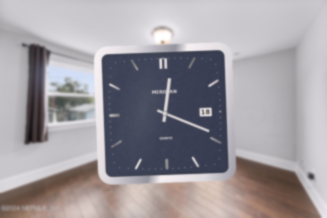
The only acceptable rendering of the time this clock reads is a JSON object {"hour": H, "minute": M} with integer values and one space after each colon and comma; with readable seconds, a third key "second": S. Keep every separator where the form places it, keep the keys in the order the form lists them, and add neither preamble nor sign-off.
{"hour": 12, "minute": 19}
